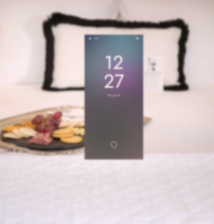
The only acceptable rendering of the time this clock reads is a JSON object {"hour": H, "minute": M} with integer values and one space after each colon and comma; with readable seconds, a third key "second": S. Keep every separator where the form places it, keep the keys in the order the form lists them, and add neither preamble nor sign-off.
{"hour": 12, "minute": 27}
